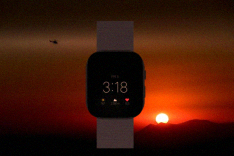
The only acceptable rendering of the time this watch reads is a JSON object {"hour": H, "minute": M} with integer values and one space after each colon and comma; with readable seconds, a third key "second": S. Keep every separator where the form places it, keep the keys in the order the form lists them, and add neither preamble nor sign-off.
{"hour": 3, "minute": 18}
